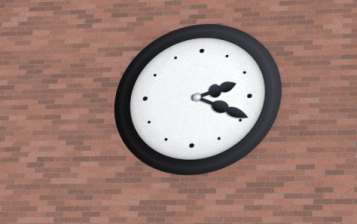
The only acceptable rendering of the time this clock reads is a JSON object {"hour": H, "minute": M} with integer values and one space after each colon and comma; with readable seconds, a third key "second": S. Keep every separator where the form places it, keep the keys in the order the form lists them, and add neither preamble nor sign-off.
{"hour": 2, "minute": 19}
